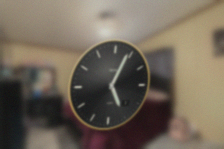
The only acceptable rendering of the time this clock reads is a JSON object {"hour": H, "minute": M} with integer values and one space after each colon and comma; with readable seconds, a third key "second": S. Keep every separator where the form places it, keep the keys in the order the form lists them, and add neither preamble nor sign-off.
{"hour": 5, "minute": 4}
